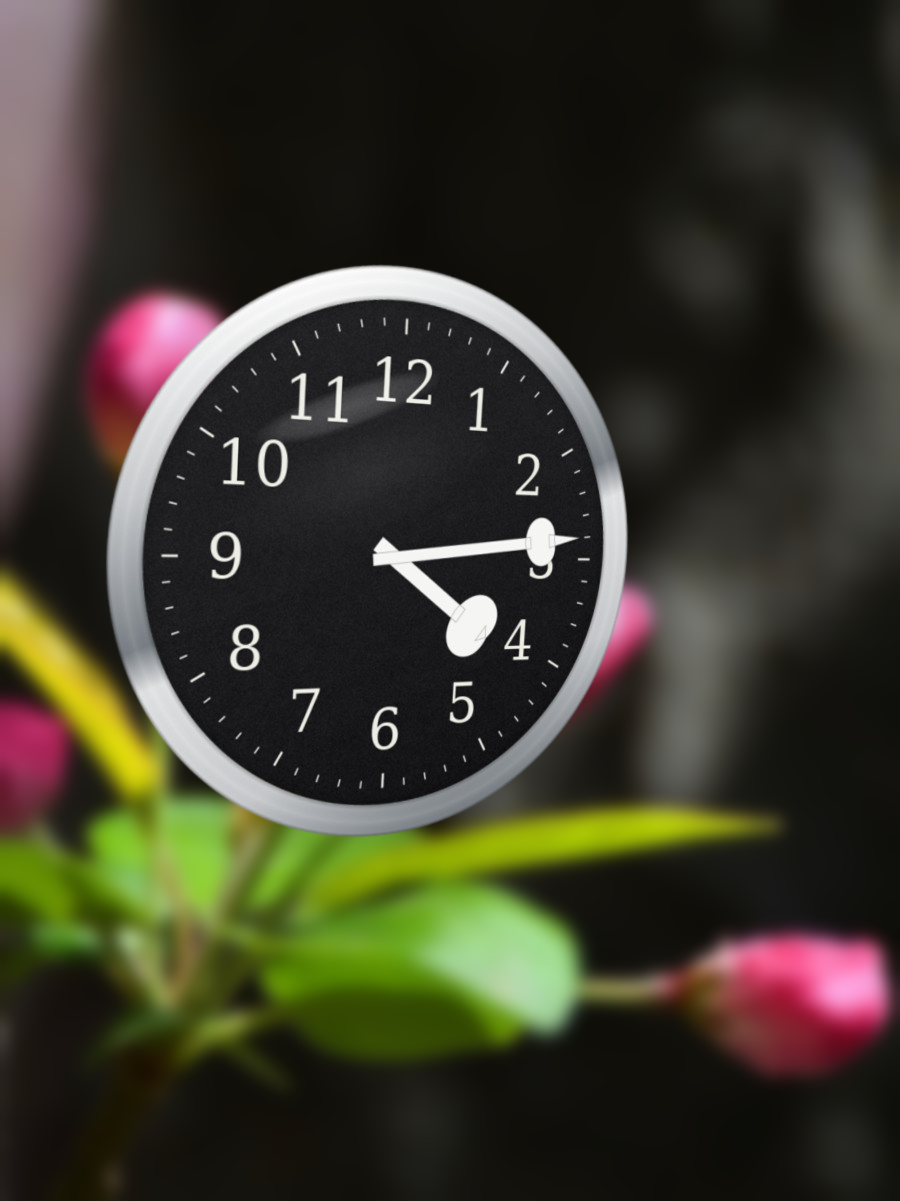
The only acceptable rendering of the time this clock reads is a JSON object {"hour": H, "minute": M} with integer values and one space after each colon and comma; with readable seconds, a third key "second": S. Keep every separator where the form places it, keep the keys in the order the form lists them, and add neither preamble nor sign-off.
{"hour": 4, "minute": 14}
